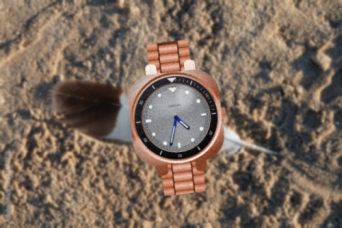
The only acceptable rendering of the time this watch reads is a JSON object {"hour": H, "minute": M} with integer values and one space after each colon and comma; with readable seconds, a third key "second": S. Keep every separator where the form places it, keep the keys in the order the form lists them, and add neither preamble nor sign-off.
{"hour": 4, "minute": 33}
